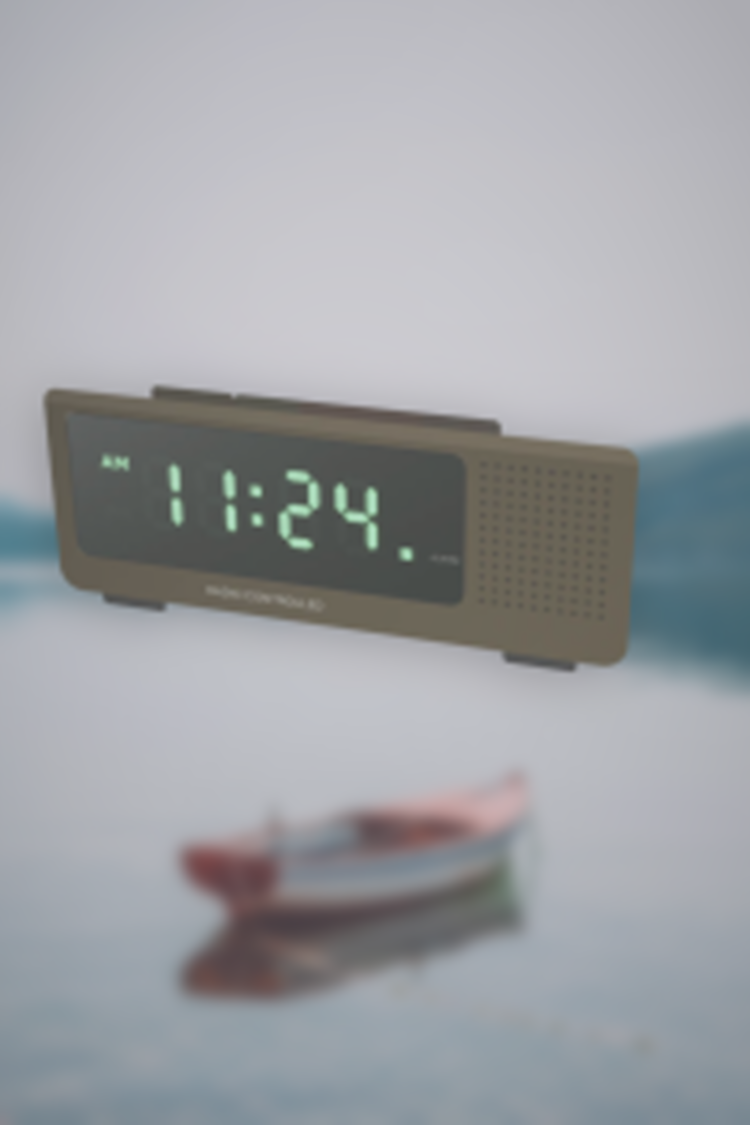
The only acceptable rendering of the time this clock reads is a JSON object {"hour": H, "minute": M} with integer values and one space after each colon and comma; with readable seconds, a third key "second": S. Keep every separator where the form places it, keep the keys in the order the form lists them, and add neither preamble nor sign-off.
{"hour": 11, "minute": 24}
